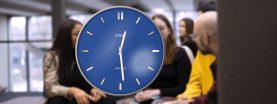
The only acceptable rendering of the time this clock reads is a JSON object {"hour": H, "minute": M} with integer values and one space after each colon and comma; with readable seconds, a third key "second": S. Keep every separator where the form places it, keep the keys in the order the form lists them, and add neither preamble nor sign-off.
{"hour": 12, "minute": 29}
